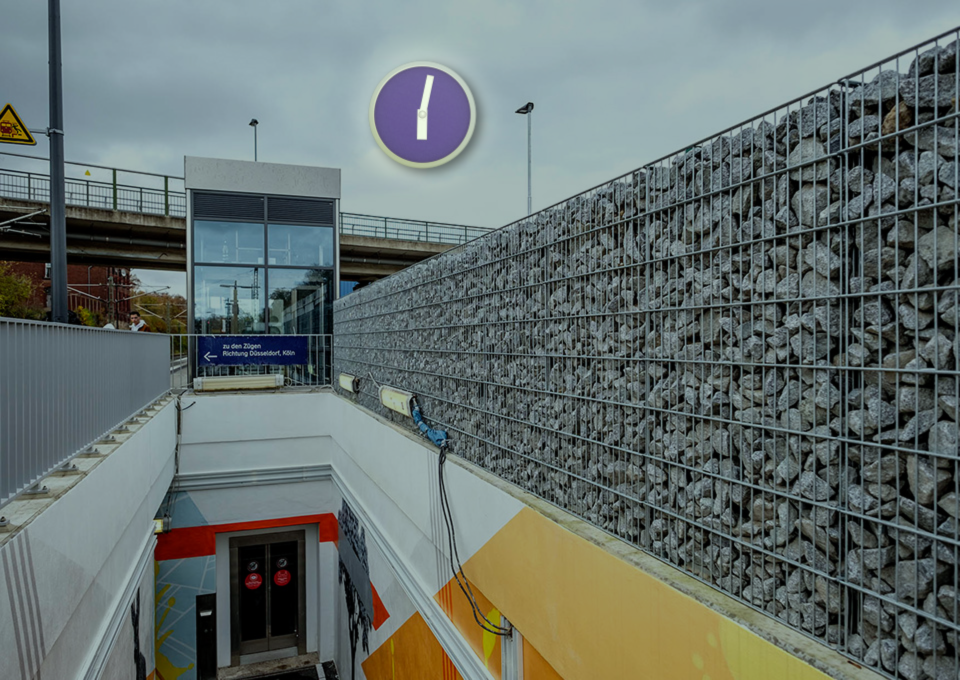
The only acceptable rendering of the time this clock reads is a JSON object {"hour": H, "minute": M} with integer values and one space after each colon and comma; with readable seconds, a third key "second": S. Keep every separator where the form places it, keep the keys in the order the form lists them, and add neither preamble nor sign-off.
{"hour": 6, "minute": 2}
